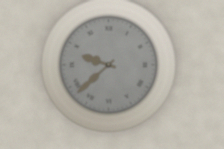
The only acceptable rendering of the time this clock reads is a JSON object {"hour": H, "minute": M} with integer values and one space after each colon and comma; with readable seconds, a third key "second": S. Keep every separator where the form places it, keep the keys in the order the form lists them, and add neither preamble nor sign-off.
{"hour": 9, "minute": 38}
